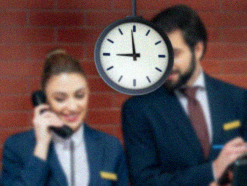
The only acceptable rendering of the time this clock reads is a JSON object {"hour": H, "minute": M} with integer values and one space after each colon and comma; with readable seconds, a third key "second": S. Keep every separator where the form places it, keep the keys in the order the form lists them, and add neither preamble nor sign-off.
{"hour": 8, "minute": 59}
